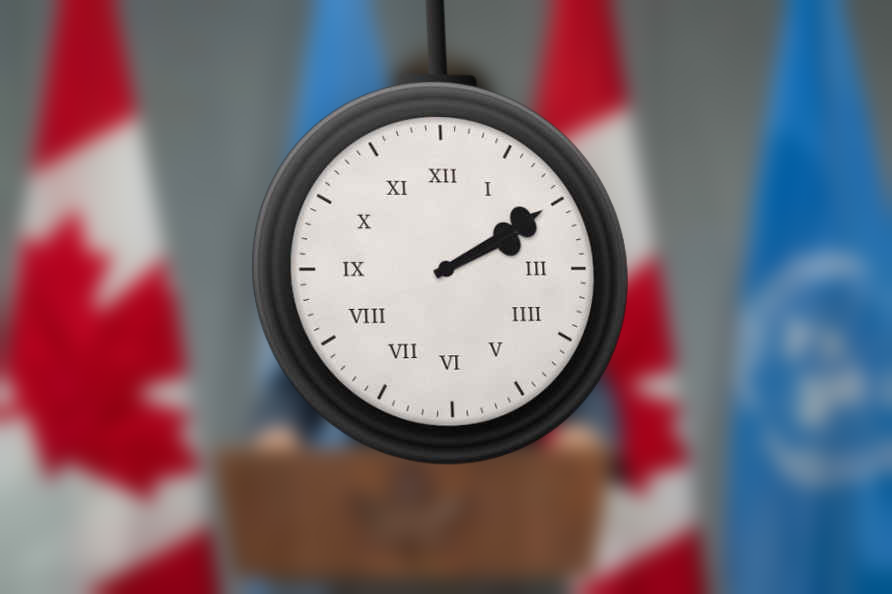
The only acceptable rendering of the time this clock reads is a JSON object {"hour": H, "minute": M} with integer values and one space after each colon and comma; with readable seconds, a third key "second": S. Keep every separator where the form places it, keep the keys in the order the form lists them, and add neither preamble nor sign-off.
{"hour": 2, "minute": 10}
